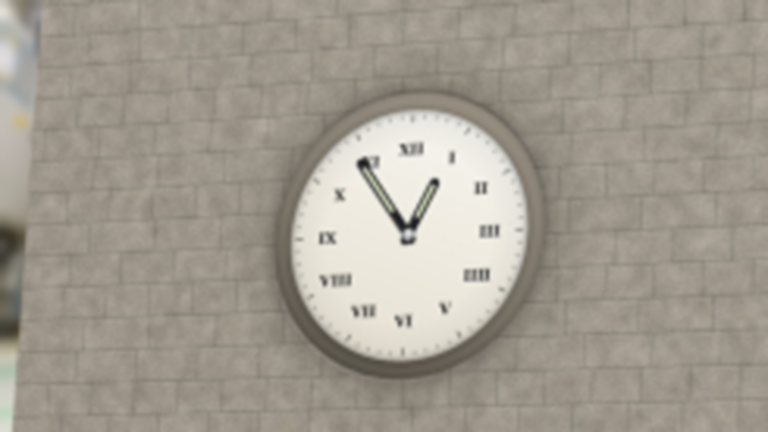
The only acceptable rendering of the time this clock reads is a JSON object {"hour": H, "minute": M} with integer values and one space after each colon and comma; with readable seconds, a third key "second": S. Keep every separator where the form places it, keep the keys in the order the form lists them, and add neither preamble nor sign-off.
{"hour": 12, "minute": 54}
